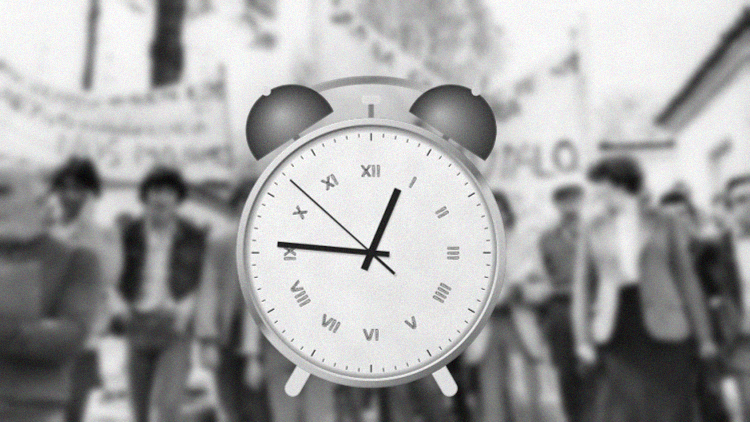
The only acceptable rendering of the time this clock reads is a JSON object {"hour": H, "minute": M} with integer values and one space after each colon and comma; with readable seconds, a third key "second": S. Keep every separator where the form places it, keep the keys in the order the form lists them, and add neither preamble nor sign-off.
{"hour": 12, "minute": 45, "second": 52}
